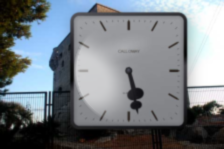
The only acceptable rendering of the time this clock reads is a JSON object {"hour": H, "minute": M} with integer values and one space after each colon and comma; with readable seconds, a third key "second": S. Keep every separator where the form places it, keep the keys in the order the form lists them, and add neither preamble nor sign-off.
{"hour": 5, "minute": 28}
